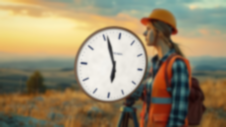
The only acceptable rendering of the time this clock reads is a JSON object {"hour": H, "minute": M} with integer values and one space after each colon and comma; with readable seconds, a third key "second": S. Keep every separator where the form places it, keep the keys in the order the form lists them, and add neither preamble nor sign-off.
{"hour": 5, "minute": 56}
